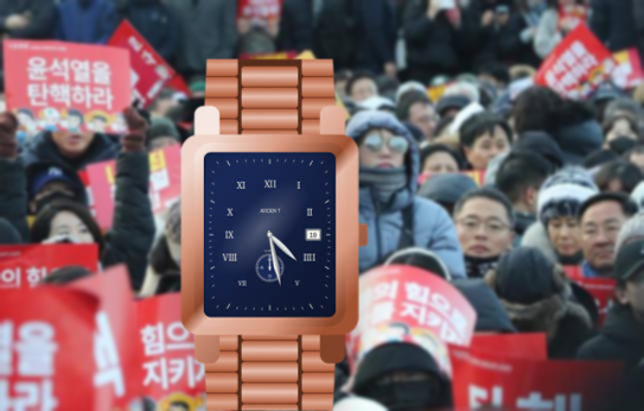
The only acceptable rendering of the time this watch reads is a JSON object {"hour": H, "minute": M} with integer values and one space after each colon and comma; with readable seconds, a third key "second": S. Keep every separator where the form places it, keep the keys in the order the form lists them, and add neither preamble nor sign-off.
{"hour": 4, "minute": 28}
